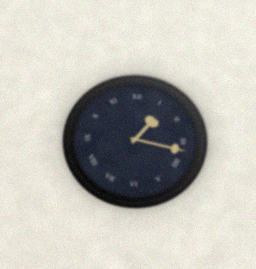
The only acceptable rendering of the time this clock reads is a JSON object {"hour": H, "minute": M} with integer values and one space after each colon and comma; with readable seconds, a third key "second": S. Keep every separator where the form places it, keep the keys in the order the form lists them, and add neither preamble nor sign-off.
{"hour": 1, "minute": 17}
